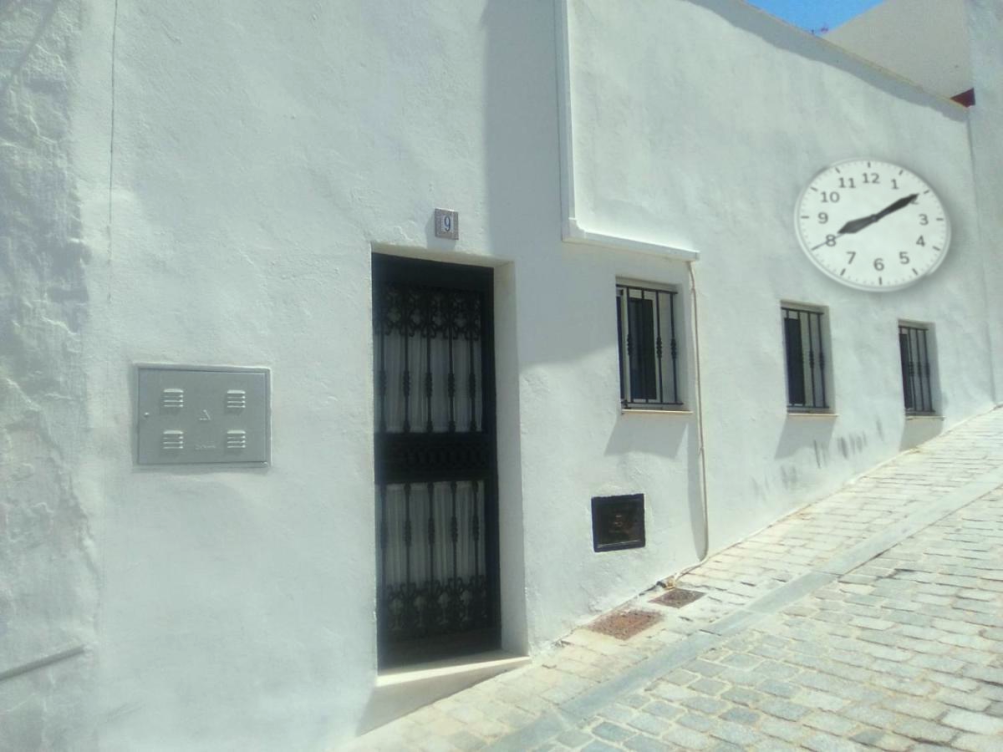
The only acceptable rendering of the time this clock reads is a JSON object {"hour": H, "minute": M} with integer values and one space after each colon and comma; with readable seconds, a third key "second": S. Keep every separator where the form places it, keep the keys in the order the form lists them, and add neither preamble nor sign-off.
{"hour": 8, "minute": 9, "second": 40}
